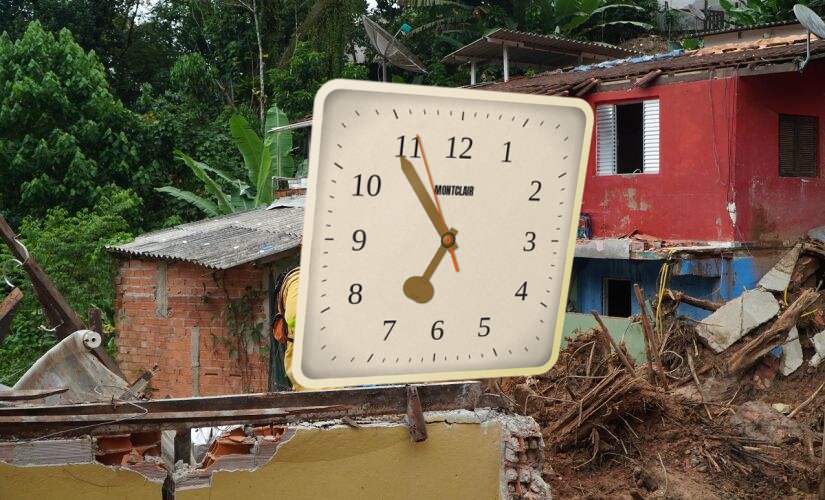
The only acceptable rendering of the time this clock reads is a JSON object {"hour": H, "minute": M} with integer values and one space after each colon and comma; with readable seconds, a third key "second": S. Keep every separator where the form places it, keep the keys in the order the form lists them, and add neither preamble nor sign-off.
{"hour": 6, "minute": 53, "second": 56}
